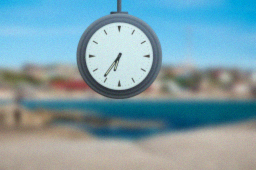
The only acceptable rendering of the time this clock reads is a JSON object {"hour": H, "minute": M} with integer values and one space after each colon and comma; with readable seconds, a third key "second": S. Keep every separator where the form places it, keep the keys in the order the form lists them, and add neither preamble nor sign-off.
{"hour": 6, "minute": 36}
